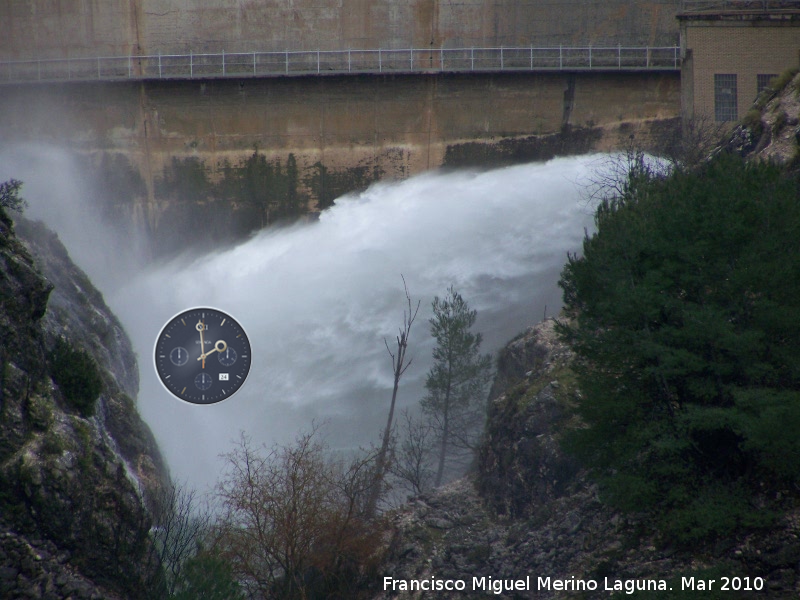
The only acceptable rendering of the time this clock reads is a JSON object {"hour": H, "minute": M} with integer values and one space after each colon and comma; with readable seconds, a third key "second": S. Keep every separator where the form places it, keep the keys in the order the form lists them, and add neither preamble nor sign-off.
{"hour": 1, "minute": 59}
